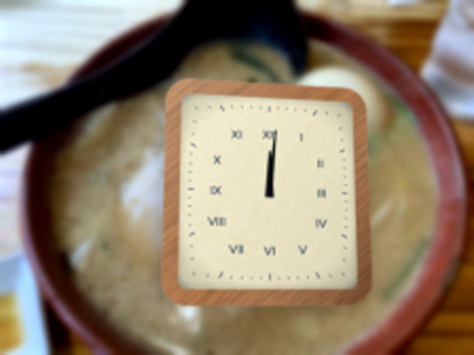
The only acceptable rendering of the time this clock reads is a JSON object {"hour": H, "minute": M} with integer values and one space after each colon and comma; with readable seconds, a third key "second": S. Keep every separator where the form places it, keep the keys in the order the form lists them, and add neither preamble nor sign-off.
{"hour": 12, "minute": 1}
